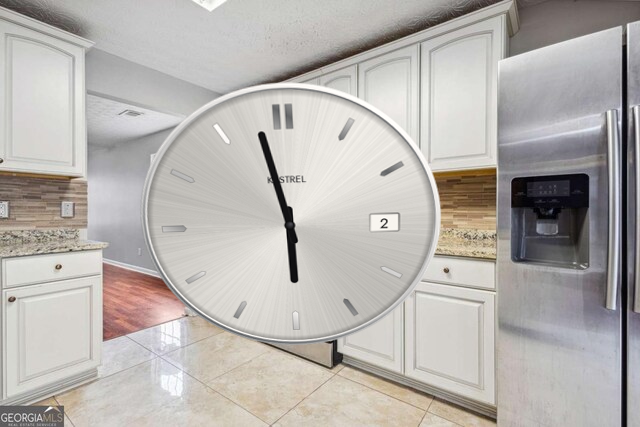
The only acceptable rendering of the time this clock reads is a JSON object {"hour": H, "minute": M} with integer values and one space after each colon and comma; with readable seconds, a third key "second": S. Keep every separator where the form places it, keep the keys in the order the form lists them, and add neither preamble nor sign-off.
{"hour": 5, "minute": 58}
